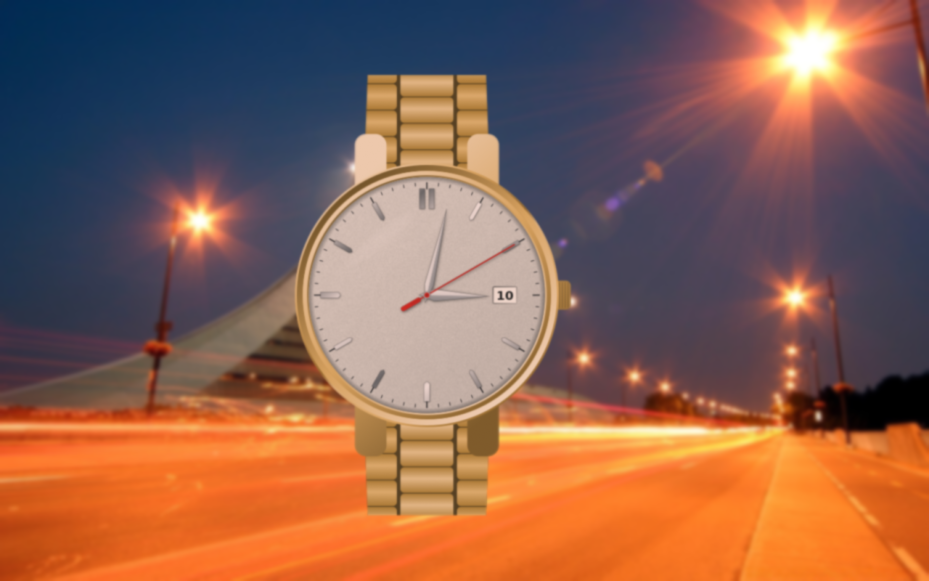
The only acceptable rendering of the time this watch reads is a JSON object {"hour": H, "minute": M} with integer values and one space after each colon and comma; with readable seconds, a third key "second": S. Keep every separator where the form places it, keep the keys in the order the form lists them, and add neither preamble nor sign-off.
{"hour": 3, "minute": 2, "second": 10}
